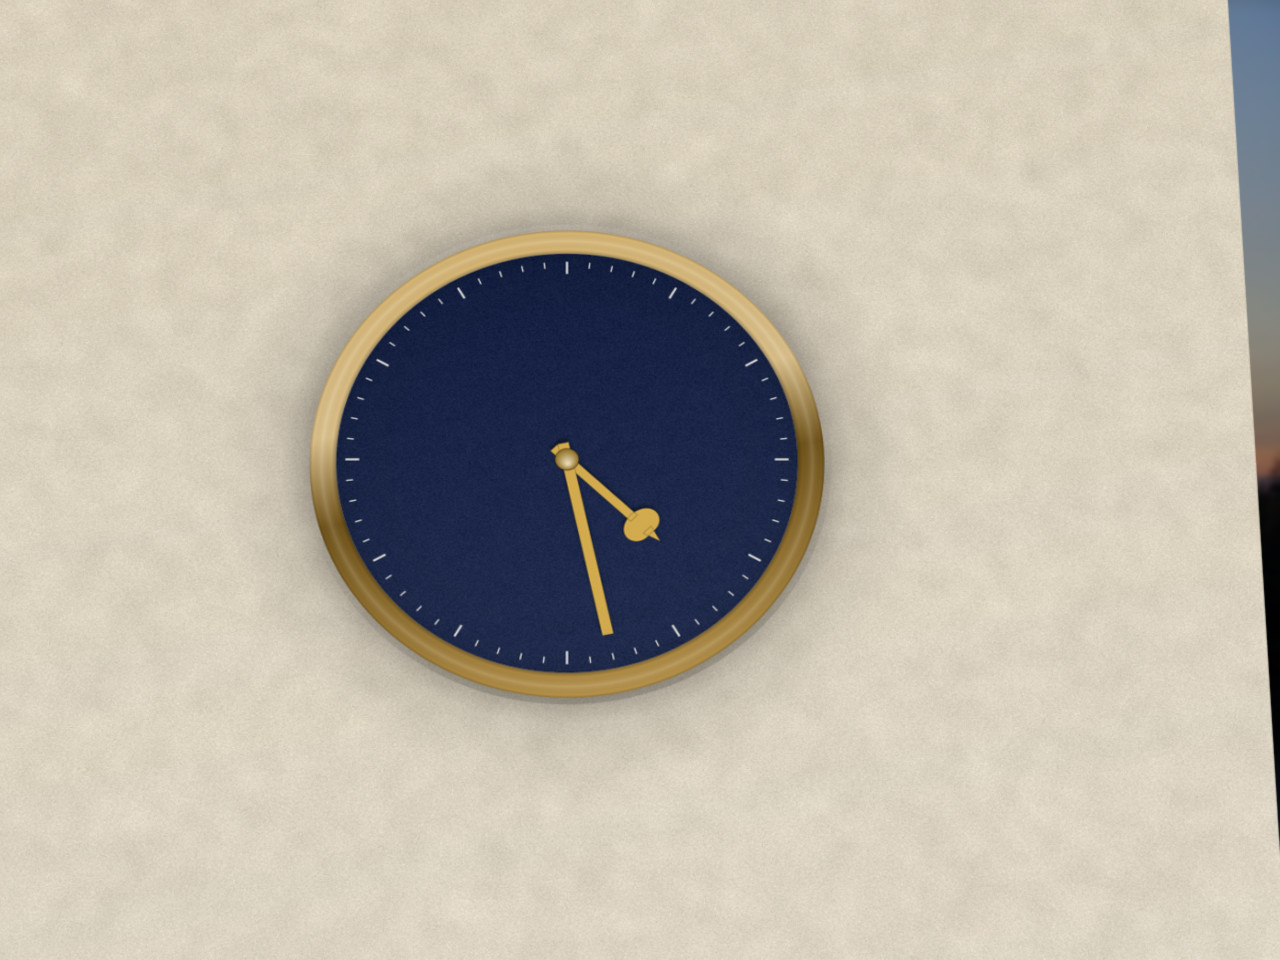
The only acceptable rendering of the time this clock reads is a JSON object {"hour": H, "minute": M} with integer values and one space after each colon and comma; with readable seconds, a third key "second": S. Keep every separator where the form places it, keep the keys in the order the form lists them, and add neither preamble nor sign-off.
{"hour": 4, "minute": 28}
